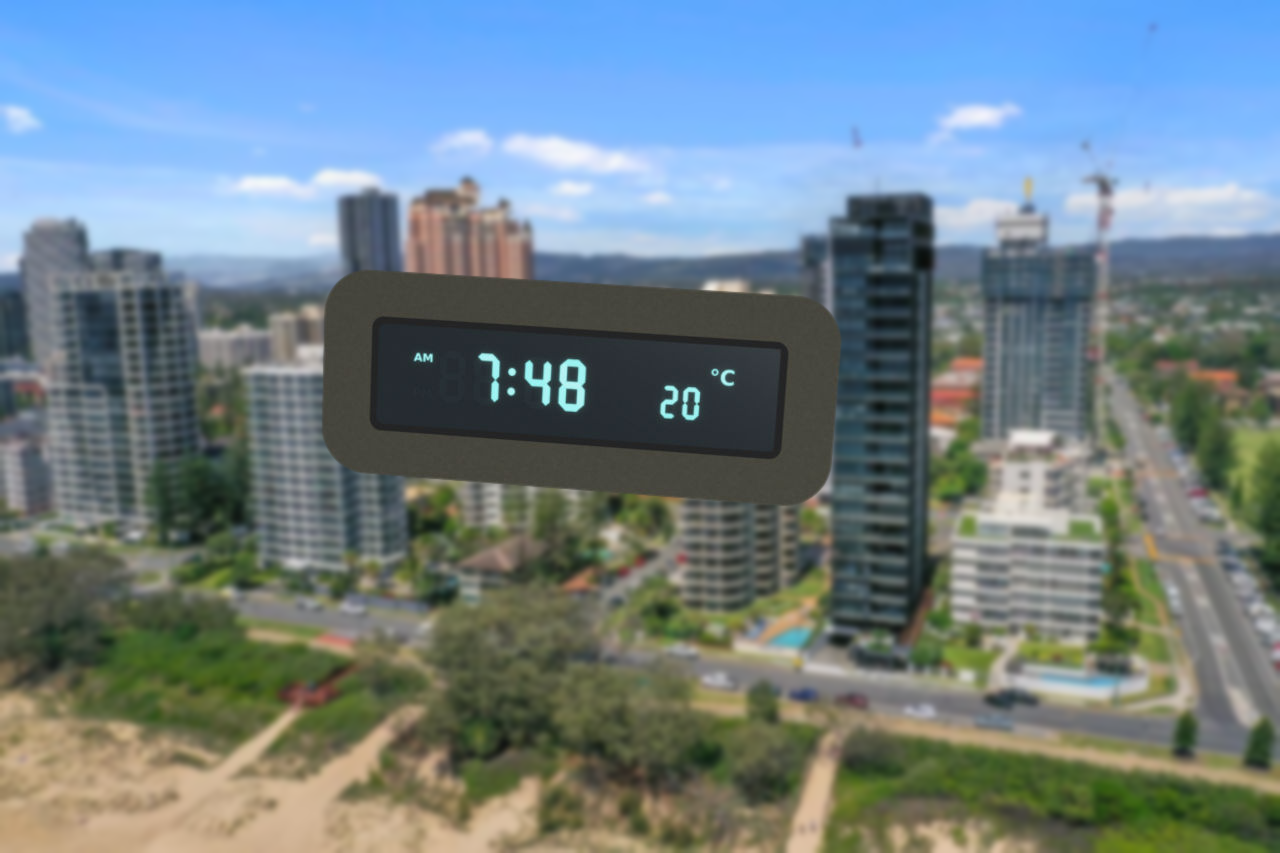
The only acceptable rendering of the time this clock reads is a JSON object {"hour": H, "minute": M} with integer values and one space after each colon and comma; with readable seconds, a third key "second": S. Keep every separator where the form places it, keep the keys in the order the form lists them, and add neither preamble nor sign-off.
{"hour": 7, "minute": 48}
